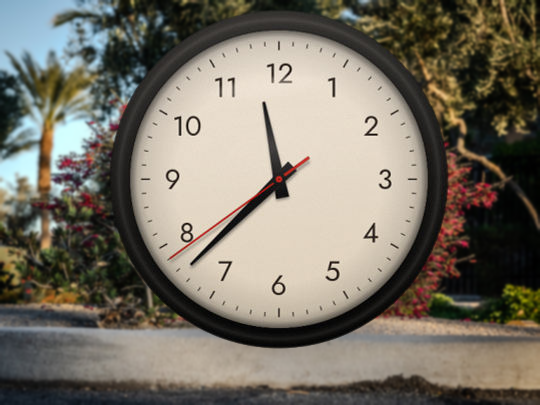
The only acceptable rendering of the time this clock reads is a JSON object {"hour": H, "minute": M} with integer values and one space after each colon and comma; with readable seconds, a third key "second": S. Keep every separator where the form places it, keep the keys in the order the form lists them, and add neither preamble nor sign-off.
{"hour": 11, "minute": 37, "second": 39}
